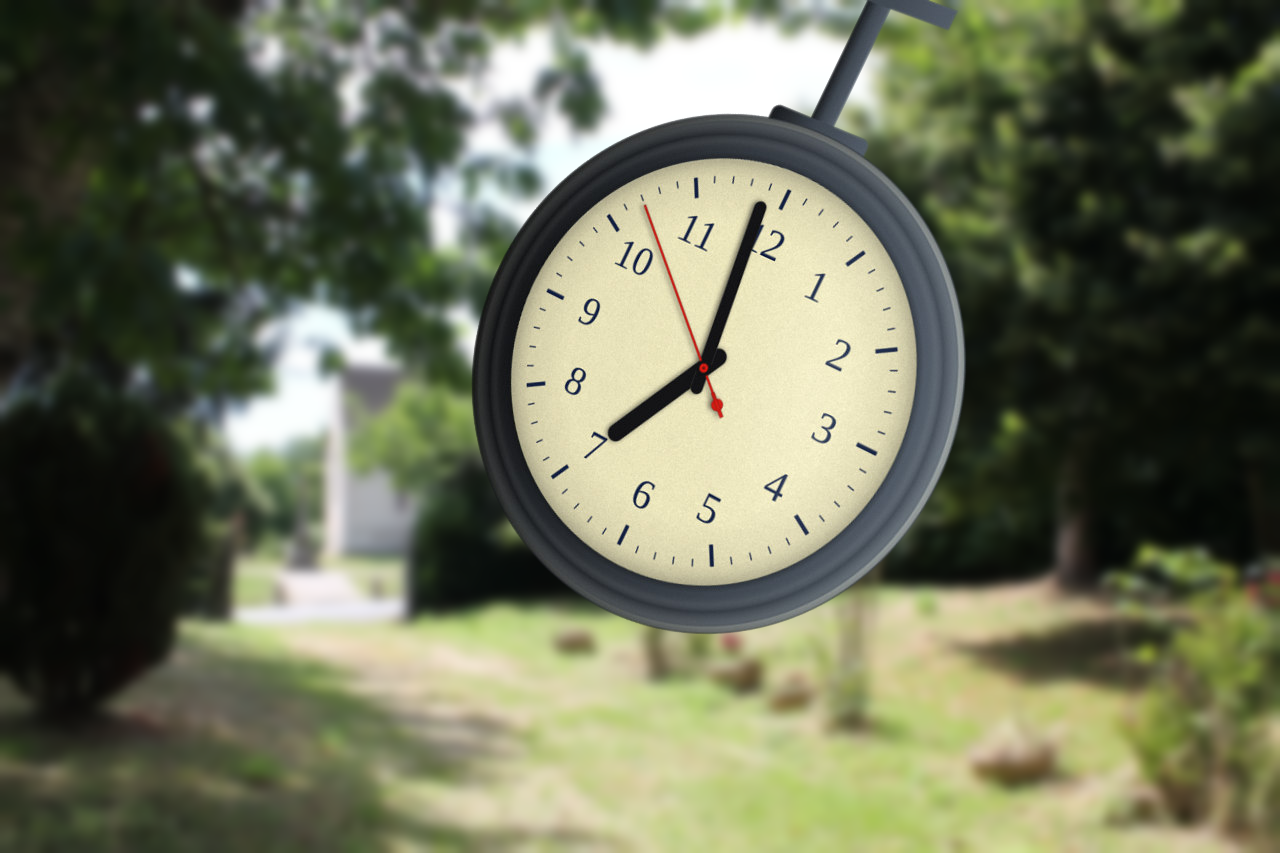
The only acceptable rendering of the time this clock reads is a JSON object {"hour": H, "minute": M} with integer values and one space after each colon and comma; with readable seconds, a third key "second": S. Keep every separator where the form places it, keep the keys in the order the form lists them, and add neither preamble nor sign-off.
{"hour": 6, "minute": 58, "second": 52}
